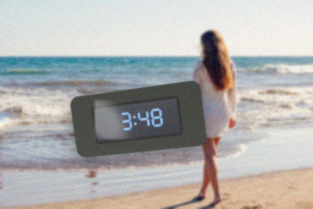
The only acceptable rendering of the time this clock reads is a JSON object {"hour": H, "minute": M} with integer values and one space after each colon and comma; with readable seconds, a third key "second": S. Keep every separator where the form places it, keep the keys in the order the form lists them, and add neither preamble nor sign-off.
{"hour": 3, "minute": 48}
